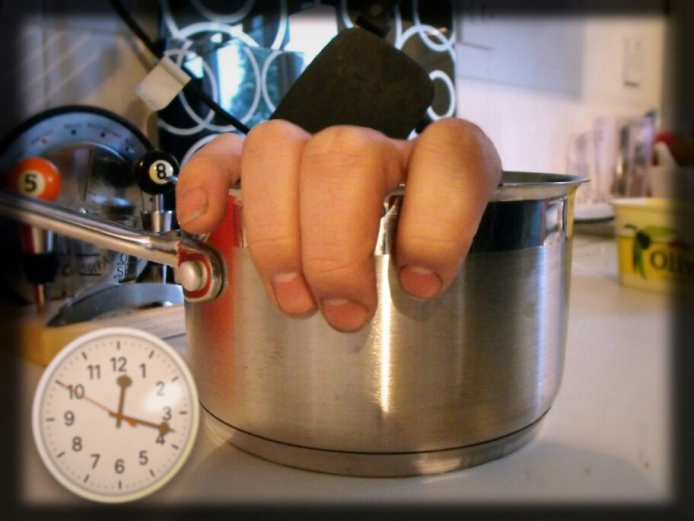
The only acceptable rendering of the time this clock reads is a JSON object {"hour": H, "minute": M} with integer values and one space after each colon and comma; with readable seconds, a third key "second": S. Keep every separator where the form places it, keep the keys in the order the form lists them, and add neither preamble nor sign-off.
{"hour": 12, "minute": 17, "second": 50}
